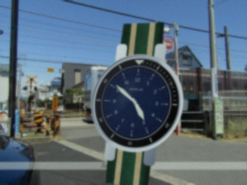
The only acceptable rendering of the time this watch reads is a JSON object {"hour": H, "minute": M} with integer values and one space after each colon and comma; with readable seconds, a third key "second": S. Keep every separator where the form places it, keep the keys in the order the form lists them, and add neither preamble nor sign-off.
{"hour": 4, "minute": 51}
